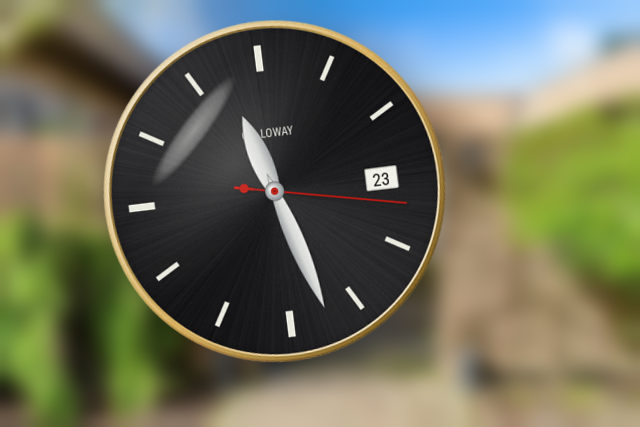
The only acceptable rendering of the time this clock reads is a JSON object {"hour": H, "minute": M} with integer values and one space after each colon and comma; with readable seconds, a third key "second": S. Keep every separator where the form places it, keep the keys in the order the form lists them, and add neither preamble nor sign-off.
{"hour": 11, "minute": 27, "second": 17}
